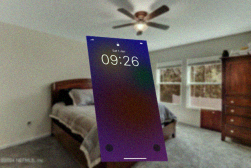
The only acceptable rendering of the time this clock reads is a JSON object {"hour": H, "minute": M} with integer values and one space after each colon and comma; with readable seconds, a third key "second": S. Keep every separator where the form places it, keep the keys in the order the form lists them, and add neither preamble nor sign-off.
{"hour": 9, "minute": 26}
